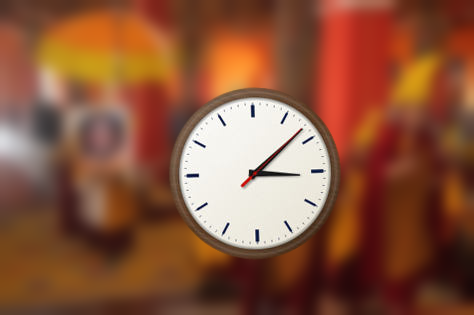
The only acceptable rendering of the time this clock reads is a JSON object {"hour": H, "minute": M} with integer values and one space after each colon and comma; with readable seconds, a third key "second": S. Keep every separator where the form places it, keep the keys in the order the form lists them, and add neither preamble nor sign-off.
{"hour": 3, "minute": 8, "second": 8}
